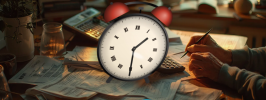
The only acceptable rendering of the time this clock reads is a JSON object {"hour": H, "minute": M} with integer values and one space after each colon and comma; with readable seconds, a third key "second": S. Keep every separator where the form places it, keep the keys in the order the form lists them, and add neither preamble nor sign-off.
{"hour": 1, "minute": 30}
